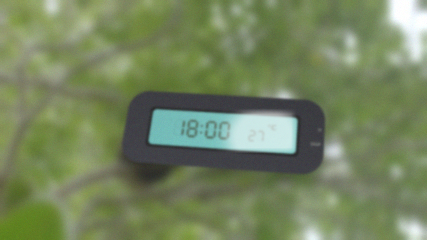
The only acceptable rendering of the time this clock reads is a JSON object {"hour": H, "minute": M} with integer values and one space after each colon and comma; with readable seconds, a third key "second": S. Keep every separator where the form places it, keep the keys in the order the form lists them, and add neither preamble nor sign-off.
{"hour": 18, "minute": 0}
